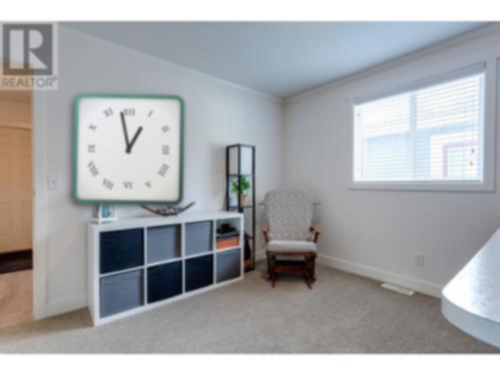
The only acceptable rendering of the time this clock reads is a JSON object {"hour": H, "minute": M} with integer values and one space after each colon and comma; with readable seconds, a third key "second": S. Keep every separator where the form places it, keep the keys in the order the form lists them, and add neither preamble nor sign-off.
{"hour": 12, "minute": 58}
